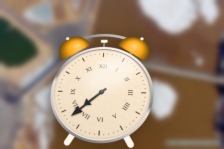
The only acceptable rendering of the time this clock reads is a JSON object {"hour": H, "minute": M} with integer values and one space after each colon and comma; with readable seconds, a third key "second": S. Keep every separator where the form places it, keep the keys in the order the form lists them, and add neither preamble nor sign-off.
{"hour": 7, "minute": 38}
